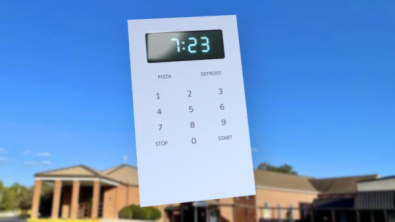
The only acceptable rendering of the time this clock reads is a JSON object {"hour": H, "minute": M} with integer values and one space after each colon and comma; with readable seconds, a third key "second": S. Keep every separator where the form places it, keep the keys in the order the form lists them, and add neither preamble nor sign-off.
{"hour": 7, "minute": 23}
